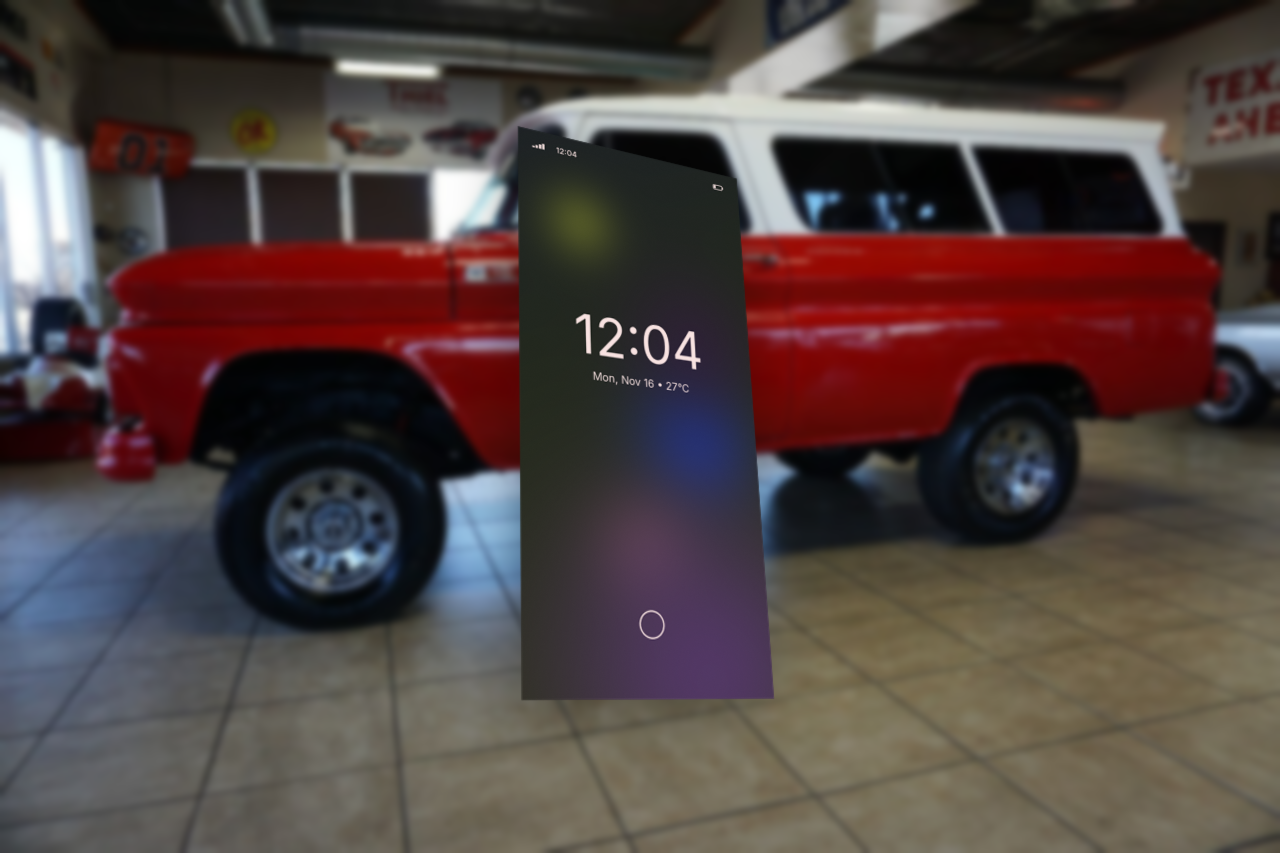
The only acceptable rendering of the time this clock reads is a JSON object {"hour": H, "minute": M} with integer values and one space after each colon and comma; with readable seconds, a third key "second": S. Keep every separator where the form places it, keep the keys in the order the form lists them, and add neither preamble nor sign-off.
{"hour": 12, "minute": 4}
